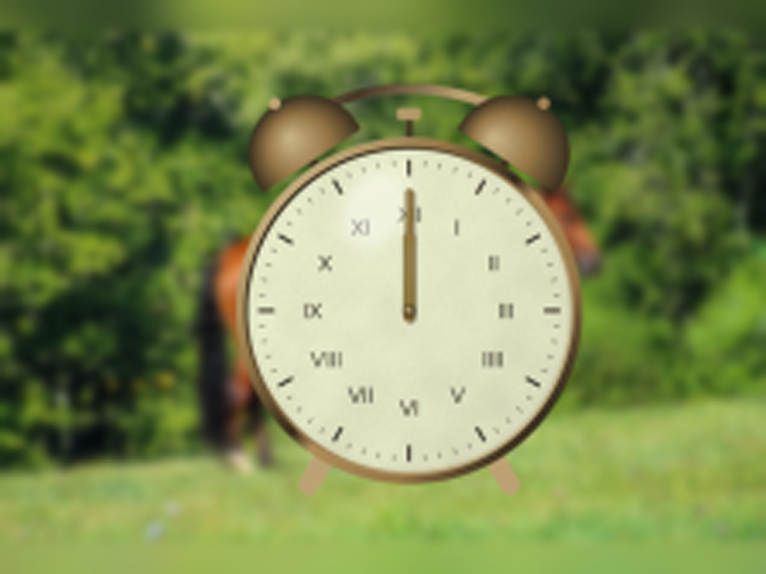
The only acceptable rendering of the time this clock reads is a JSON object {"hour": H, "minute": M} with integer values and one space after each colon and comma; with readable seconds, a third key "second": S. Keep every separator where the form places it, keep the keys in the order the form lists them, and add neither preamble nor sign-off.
{"hour": 12, "minute": 0}
